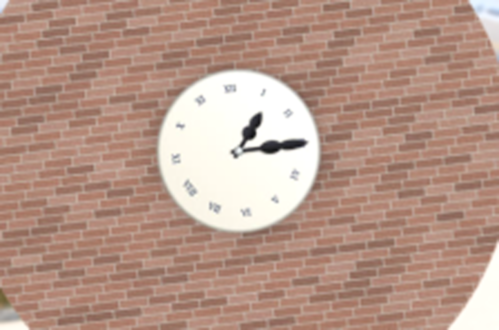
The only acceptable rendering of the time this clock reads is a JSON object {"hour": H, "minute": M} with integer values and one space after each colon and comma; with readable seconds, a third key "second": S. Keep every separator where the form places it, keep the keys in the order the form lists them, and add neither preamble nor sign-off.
{"hour": 1, "minute": 15}
